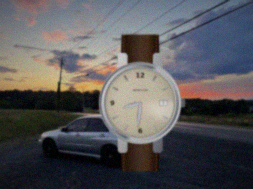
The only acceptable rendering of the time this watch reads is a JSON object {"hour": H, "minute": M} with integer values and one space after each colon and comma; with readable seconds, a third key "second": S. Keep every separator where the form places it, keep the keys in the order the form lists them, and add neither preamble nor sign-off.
{"hour": 8, "minute": 31}
